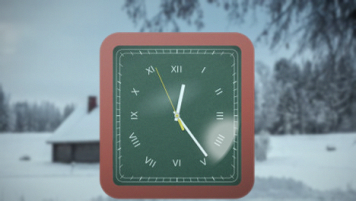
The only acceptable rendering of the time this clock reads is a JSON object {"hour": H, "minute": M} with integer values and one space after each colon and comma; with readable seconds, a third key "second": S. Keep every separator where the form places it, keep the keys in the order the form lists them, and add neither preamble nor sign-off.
{"hour": 12, "minute": 23, "second": 56}
